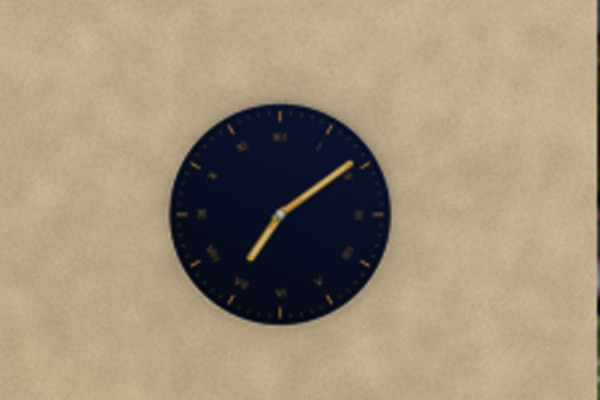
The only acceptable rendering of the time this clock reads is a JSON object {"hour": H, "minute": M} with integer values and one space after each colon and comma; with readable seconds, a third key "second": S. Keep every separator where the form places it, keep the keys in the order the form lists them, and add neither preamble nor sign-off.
{"hour": 7, "minute": 9}
